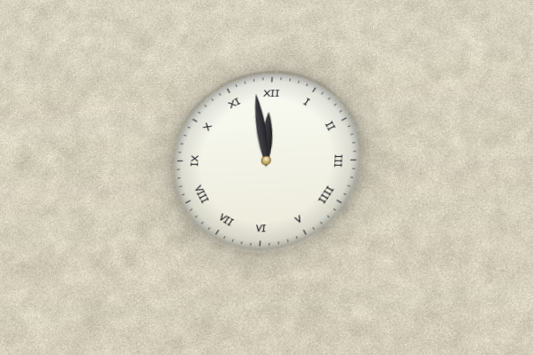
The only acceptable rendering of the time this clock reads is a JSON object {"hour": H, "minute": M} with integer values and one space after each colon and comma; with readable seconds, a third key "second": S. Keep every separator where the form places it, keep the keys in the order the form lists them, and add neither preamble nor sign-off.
{"hour": 11, "minute": 58}
